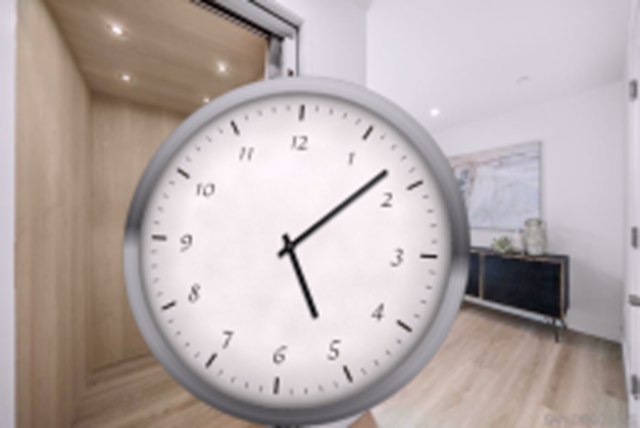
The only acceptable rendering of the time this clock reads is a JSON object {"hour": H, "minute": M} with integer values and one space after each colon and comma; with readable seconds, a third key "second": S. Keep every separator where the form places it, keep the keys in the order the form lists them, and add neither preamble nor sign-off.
{"hour": 5, "minute": 8}
